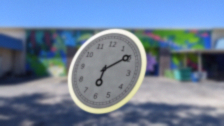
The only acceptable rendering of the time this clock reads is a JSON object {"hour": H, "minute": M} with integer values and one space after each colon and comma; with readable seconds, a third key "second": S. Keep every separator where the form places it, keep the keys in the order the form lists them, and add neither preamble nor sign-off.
{"hour": 6, "minute": 9}
